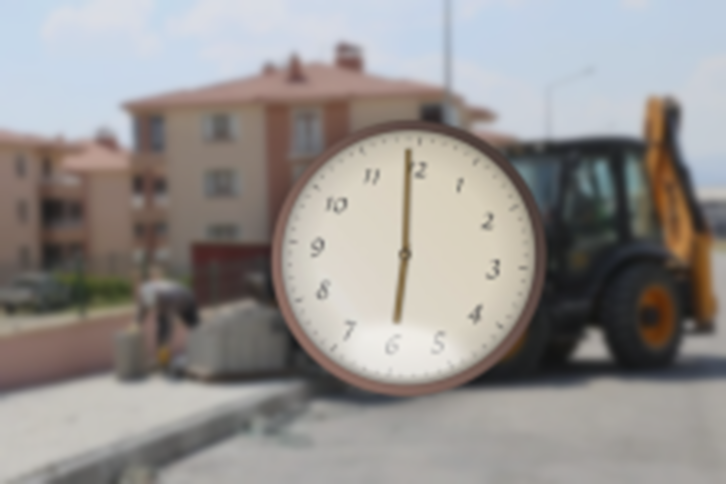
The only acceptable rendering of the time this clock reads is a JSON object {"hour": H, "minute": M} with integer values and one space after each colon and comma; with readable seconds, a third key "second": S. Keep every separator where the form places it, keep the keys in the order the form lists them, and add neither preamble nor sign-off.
{"hour": 5, "minute": 59}
